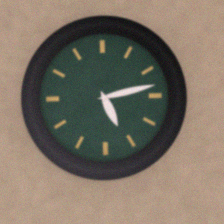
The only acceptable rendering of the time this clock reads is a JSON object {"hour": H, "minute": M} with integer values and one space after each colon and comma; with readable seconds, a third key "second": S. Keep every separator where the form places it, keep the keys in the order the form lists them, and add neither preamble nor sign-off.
{"hour": 5, "minute": 13}
